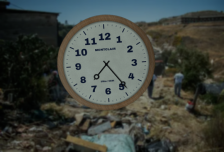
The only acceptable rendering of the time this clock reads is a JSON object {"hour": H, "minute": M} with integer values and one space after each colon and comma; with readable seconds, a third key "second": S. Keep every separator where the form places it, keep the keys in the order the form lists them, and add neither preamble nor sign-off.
{"hour": 7, "minute": 24}
